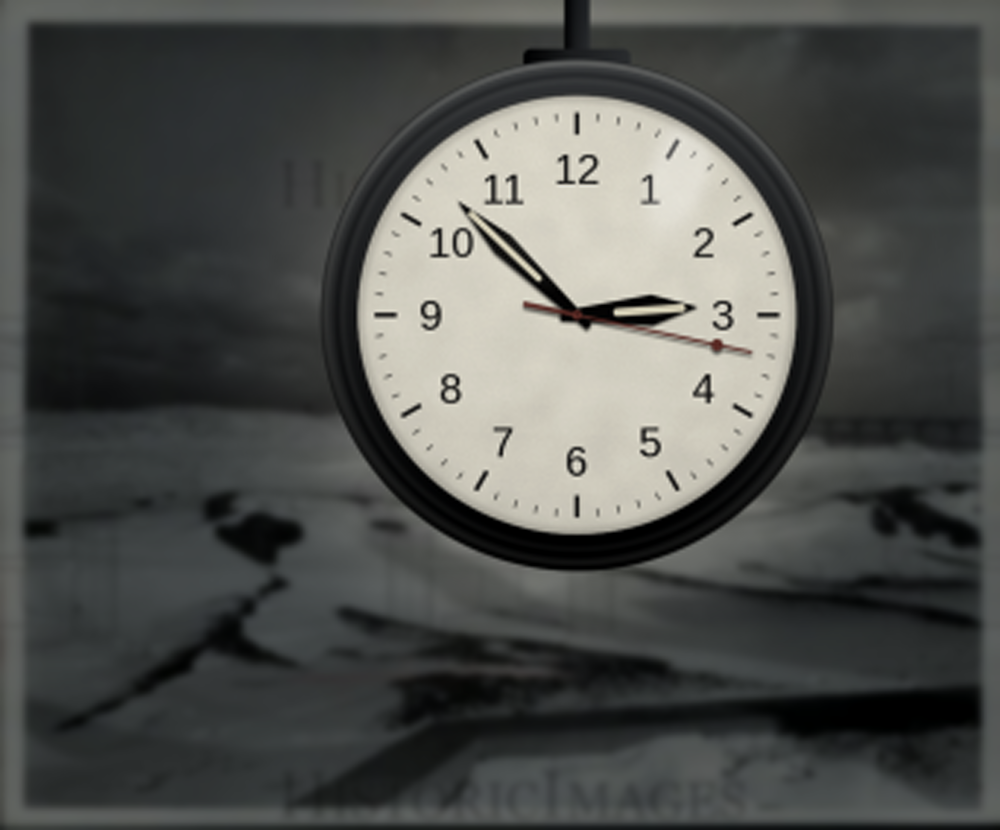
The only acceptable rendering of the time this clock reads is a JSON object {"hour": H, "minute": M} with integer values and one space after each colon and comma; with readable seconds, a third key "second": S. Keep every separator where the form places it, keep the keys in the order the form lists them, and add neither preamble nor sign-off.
{"hour": 2, "minute": 52, "second": 17}
